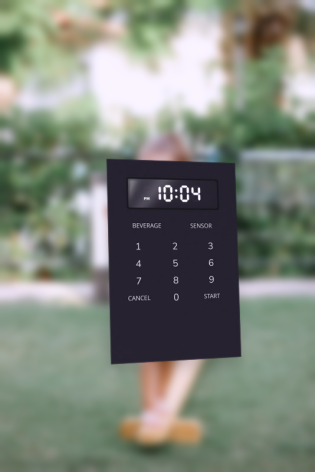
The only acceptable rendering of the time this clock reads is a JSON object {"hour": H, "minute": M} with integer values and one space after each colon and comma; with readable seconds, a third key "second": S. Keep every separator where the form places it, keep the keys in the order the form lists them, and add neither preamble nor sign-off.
{"hour": 10, "minute": 4}
